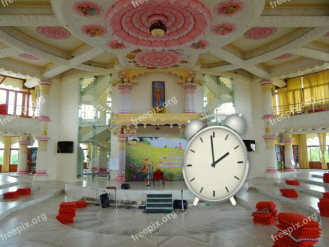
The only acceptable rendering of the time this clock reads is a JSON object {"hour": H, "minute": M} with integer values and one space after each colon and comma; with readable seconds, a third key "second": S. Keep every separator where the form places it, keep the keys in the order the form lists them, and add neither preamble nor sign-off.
{"hour": 1, "minute": 59}
